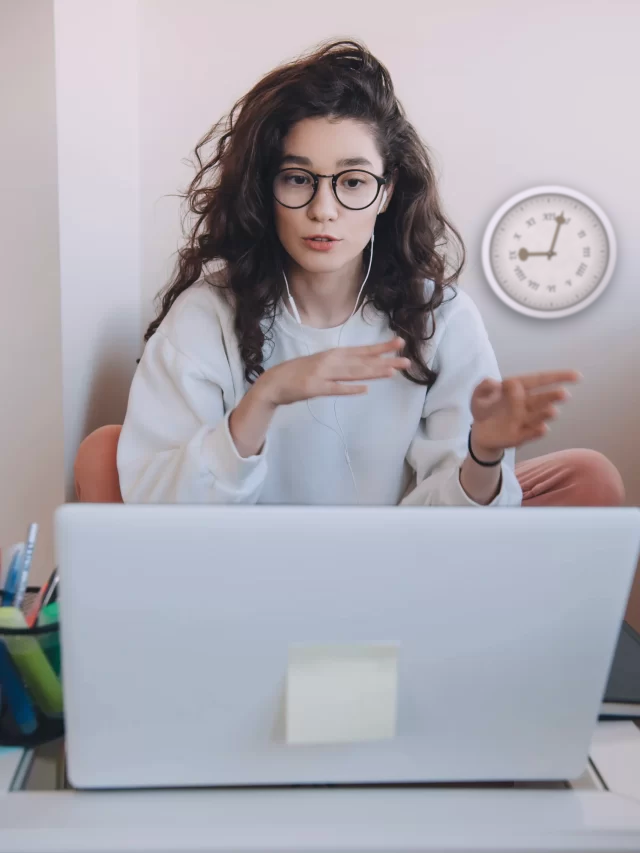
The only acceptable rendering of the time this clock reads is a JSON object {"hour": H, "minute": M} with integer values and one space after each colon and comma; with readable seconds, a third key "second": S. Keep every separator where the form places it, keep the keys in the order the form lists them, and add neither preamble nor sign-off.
{"hour": 9, "minute": 3}
